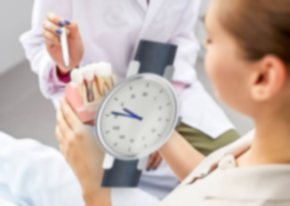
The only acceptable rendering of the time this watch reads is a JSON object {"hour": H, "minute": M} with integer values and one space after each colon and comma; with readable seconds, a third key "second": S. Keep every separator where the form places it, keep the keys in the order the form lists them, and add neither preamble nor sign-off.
{"hour": 9, "minute": 46}
